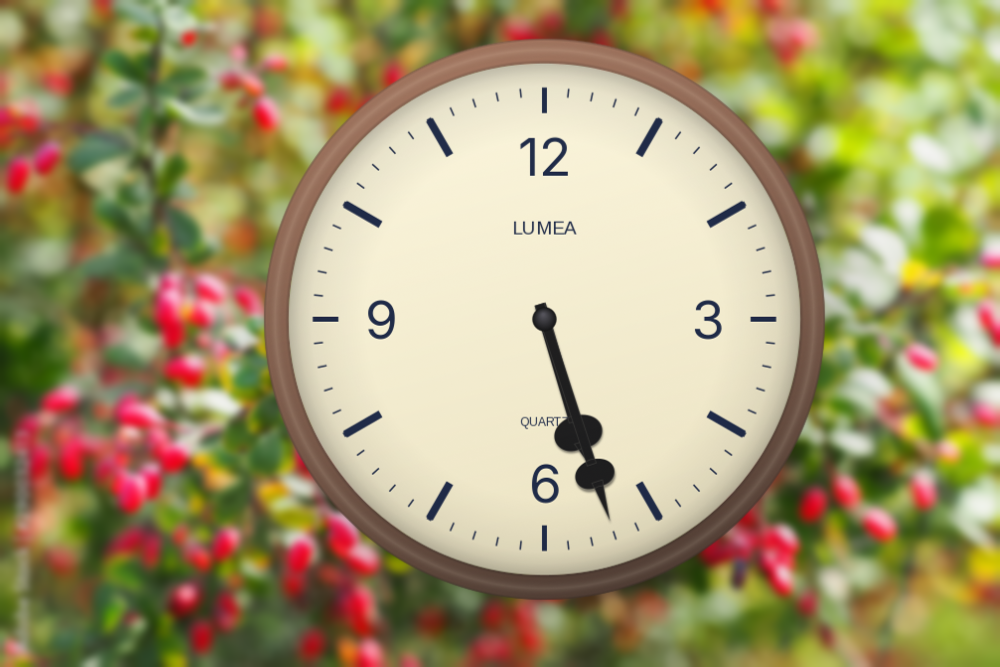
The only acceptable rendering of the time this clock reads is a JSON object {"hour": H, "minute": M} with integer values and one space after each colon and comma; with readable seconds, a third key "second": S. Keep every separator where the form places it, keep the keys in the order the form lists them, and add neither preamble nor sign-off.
{"hour": 5, "minute": 27}
